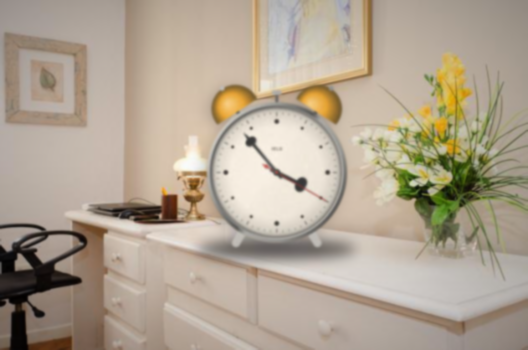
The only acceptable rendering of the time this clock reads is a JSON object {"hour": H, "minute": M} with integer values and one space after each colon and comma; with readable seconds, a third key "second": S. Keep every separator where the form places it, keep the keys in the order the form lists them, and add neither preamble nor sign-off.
{"hour": 3, "minute": 53, "second": 20}
